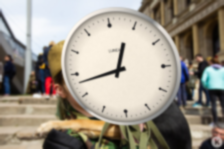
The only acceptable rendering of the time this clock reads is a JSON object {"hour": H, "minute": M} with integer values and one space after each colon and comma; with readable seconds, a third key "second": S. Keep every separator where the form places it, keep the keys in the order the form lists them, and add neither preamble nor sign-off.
{"hour": 12, "minute": 43}
